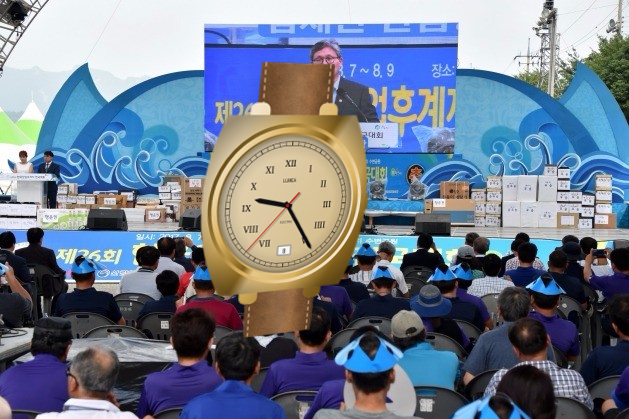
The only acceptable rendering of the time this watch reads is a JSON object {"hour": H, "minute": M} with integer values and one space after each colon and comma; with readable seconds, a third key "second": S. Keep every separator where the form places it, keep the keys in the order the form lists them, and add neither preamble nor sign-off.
{"hour": 9, "minute": 24, "second": 37}
